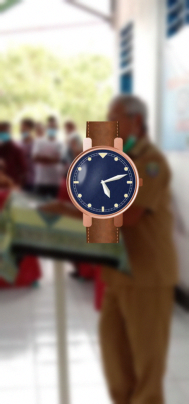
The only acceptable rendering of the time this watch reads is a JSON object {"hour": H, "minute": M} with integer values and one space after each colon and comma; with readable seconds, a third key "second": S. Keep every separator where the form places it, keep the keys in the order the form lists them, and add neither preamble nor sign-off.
{"hour": 5, "minute": 12}
